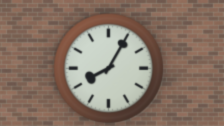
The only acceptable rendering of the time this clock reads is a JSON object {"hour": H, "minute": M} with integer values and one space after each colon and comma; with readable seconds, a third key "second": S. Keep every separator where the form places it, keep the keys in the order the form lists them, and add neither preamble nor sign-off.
{"hour": 8, "minute": 5}
